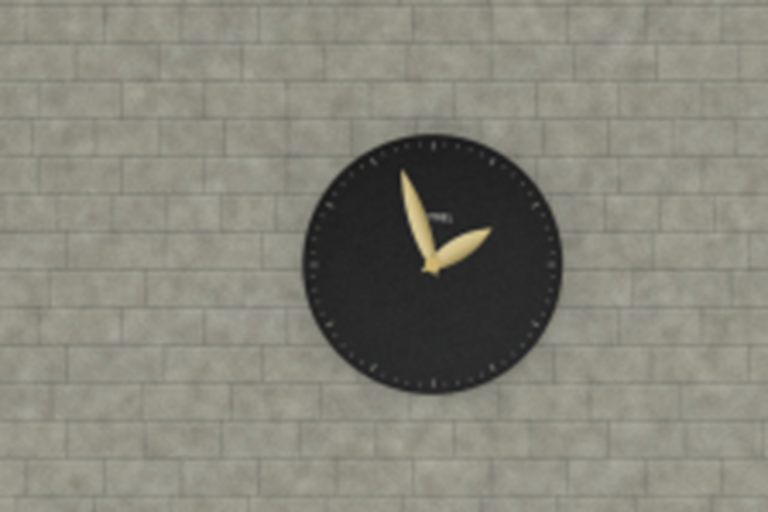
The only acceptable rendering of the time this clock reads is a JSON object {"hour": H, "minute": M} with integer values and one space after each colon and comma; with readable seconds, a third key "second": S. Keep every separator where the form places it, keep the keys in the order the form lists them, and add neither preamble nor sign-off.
{"hour": 1, "minute": 57}
